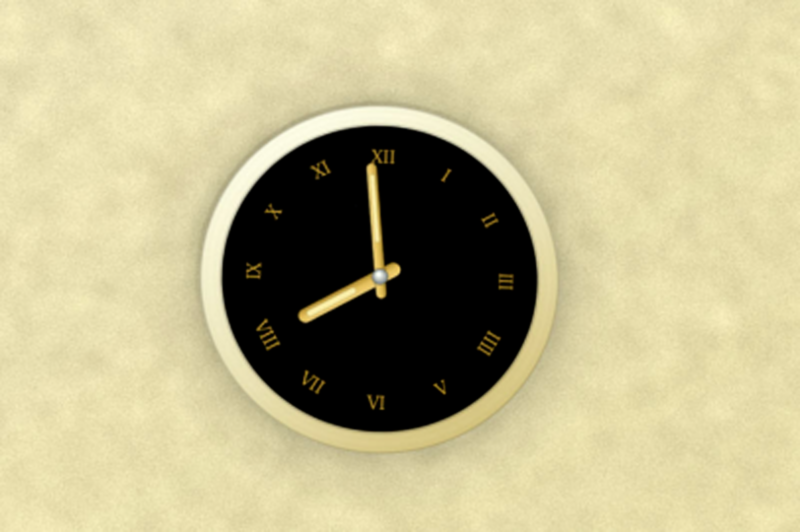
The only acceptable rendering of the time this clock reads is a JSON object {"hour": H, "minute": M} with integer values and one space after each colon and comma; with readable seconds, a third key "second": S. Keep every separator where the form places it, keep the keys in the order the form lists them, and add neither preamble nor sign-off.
{"hour": 7, "minute": 59}
